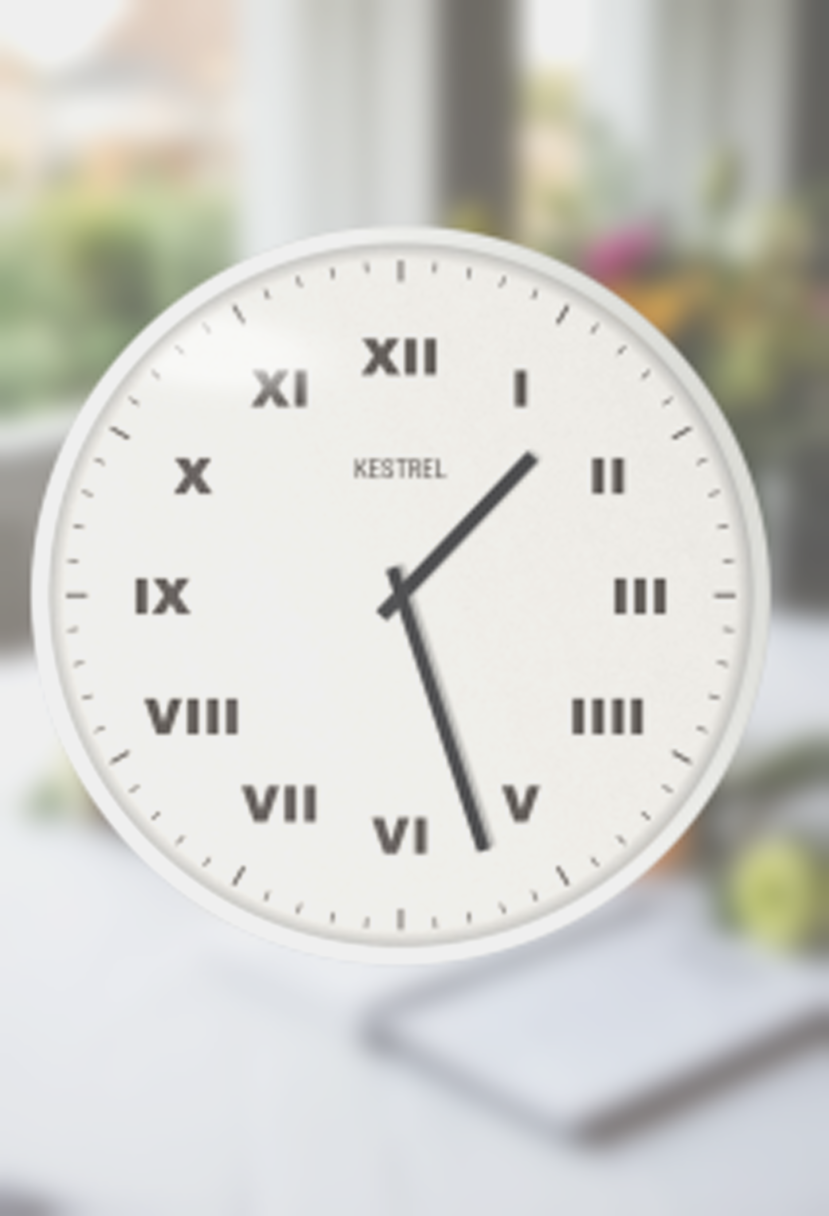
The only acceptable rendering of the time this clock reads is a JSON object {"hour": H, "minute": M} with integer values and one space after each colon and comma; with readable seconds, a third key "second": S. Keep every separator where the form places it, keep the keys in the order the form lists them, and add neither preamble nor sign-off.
{"hour": 1, "minute": 27}
